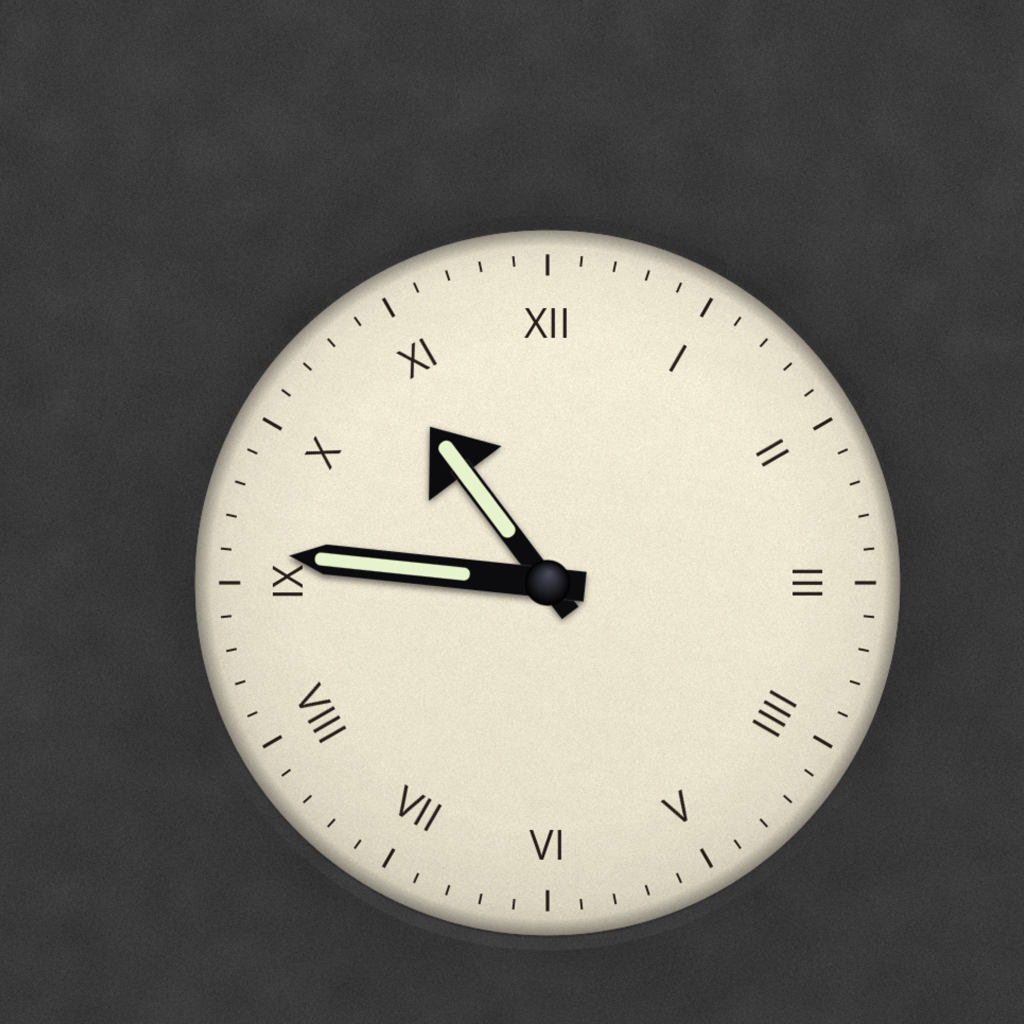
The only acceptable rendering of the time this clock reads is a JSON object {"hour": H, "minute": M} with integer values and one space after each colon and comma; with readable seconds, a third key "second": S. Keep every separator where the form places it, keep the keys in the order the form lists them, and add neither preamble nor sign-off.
{"hour": 10, "minute": 46}
